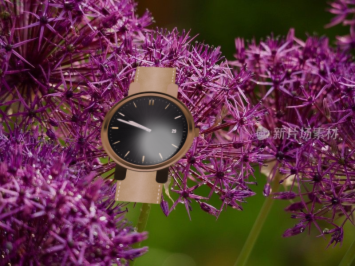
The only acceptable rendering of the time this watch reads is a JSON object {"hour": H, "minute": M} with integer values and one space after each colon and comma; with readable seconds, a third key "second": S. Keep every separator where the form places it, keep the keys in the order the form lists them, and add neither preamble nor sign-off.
{"hour": 9, "minute": 48}
